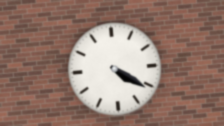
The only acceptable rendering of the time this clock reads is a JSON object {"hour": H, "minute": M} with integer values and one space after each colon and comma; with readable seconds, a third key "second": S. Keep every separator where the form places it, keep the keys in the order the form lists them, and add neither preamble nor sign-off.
{"hour": 4, "minute": 21}
